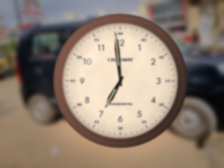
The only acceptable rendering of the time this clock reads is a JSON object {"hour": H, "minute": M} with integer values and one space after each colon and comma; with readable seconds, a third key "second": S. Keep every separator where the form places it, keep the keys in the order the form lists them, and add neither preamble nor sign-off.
{"hour": 6, "minute": 59}
